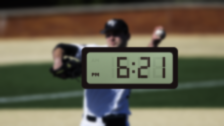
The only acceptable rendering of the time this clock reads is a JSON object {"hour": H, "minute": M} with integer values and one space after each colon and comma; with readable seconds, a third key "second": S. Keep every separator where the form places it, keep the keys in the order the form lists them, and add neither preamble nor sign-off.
{"hour": 6, "minute": 21}
